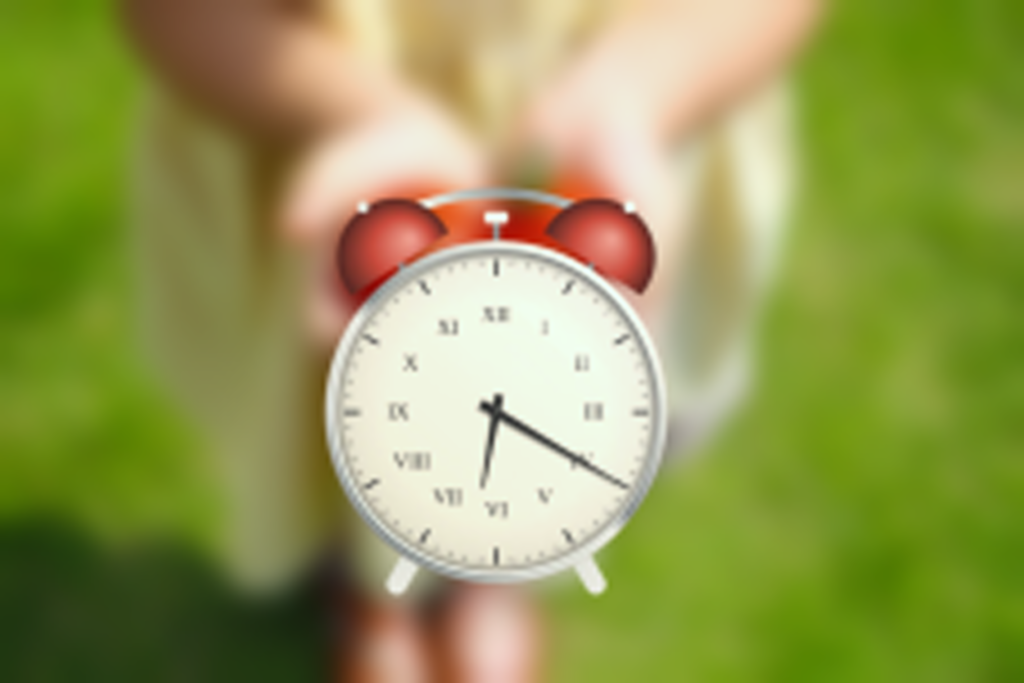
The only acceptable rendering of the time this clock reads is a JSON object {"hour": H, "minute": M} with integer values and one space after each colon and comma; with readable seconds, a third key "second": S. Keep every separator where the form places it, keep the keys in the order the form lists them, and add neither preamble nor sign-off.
{"hour": 6, "minute": 20}
